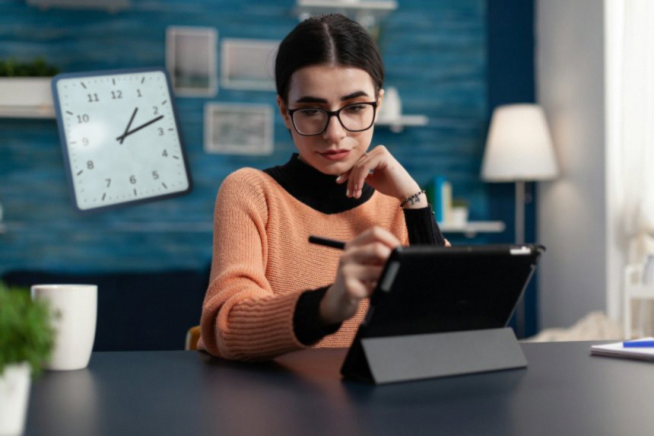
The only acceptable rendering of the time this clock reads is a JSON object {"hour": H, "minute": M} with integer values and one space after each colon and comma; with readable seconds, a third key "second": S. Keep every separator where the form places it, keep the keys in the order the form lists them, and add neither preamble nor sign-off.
{"hour": 1, "minute": 12}
